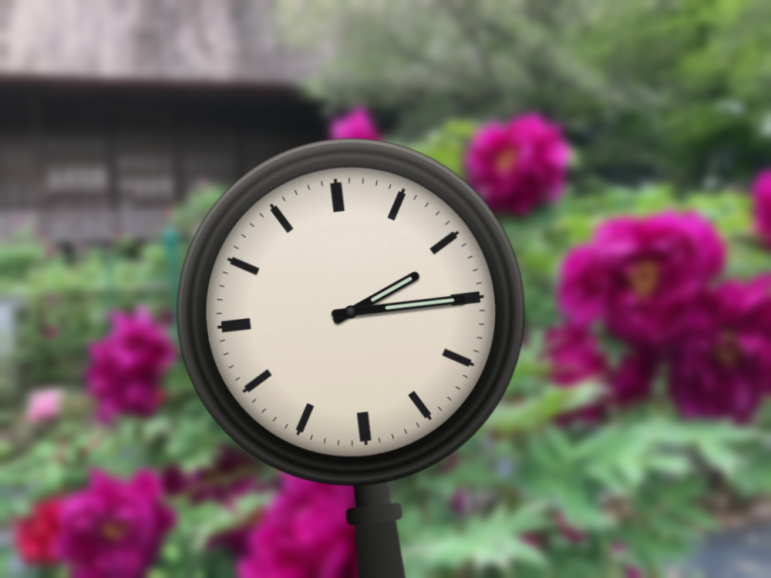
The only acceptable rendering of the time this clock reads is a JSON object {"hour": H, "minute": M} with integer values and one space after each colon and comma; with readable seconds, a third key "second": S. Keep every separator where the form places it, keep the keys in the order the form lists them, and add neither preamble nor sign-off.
{"hour": 2, "minute": 15}
